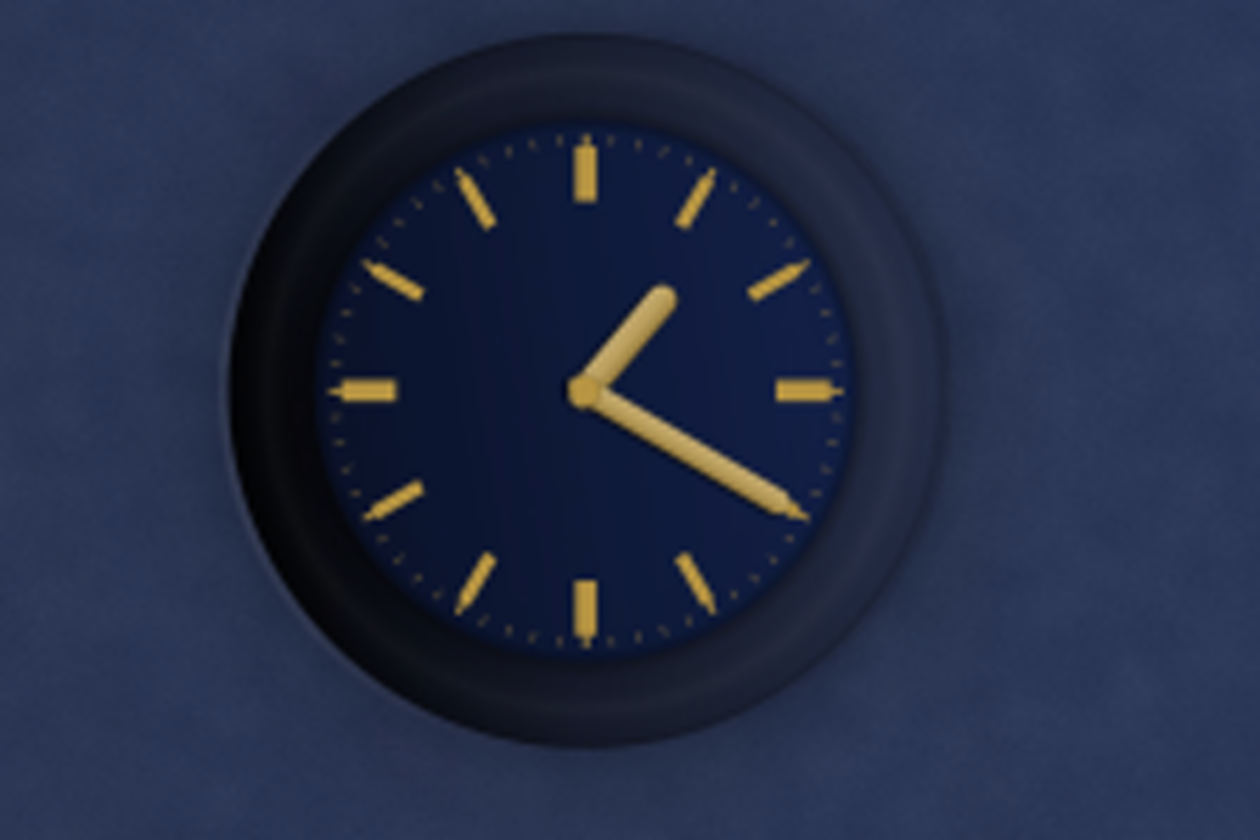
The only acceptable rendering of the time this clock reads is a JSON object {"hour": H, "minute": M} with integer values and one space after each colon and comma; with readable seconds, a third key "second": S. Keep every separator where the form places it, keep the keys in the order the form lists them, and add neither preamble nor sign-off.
{"hour": 1, "minute": 20}
